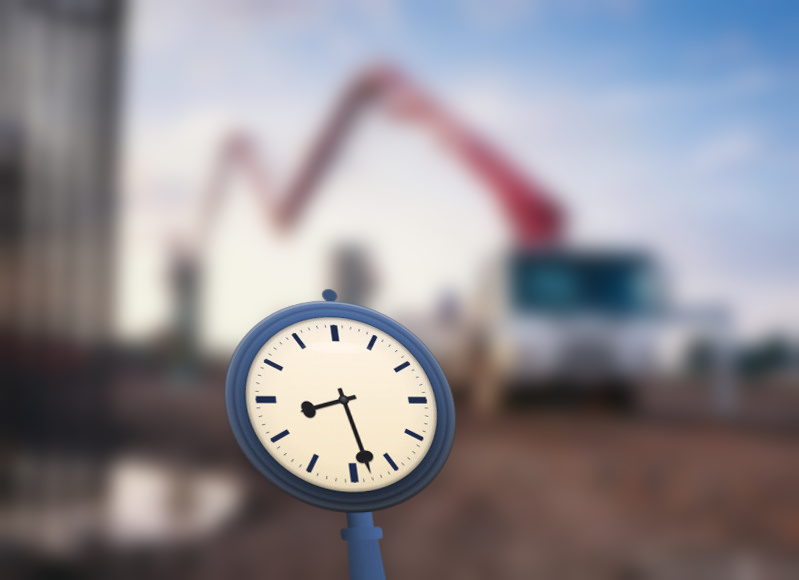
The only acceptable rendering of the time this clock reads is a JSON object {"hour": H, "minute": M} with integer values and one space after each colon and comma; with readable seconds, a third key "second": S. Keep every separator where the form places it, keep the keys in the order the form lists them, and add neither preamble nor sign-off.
{"hour": 8, "minute": 28}
